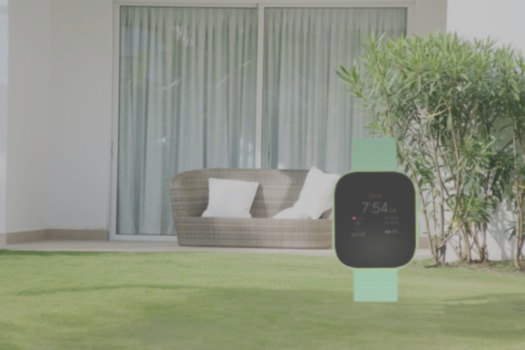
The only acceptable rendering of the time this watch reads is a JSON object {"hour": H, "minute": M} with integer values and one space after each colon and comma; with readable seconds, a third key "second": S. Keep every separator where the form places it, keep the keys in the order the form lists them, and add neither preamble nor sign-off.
{"hour": 7, "minute": 54}
